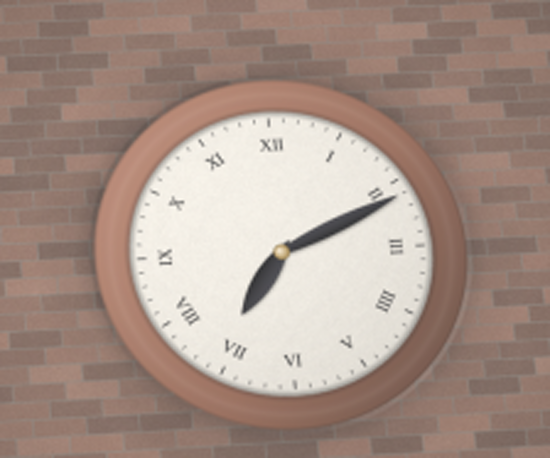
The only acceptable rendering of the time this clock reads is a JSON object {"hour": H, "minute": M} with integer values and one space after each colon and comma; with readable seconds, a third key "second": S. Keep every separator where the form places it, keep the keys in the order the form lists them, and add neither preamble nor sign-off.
{"hour": 7, "minute": 11}
